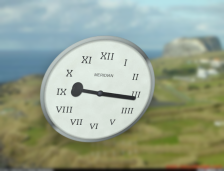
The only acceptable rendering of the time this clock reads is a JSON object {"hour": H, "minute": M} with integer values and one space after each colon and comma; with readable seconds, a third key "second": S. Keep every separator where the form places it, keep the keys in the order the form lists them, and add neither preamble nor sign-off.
{"hour": 9, "minute": 16}
